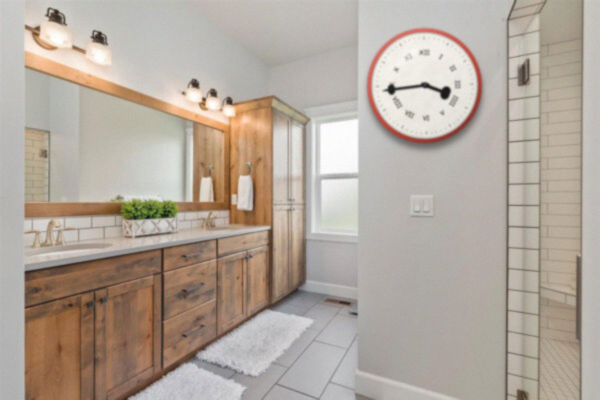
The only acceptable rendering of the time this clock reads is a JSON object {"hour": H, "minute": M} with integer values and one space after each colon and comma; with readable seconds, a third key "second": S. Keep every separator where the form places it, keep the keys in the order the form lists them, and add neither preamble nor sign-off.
{"hour": 3, "minute": 44}
